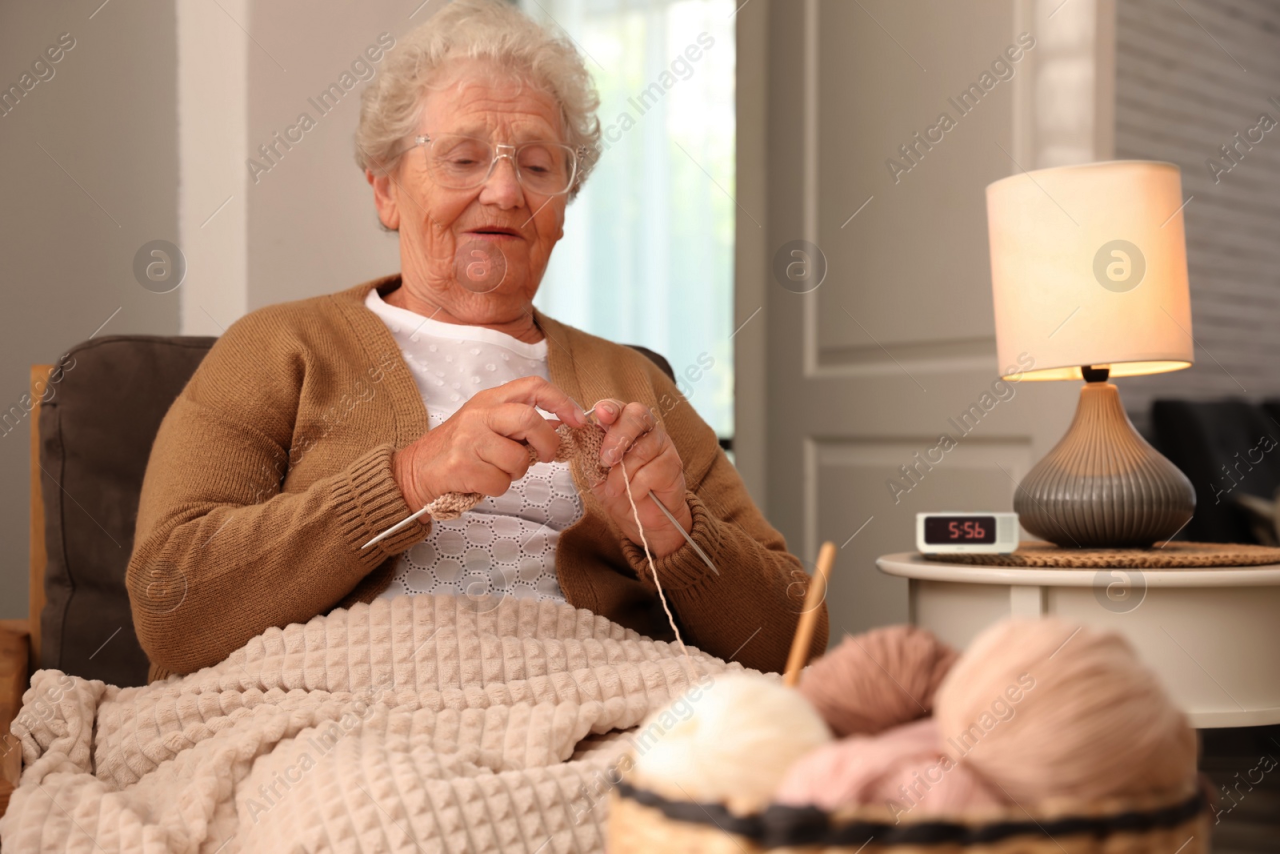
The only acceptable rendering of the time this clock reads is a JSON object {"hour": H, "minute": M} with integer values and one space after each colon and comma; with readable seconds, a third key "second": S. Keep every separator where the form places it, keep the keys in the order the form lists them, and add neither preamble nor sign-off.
{"hour": 5, "minute": 56}
